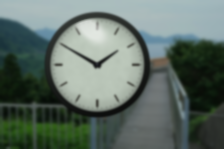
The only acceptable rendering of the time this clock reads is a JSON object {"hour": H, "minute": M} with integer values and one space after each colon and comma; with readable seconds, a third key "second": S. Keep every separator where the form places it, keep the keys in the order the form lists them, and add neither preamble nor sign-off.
{"hour": 1, "minute": 50}
